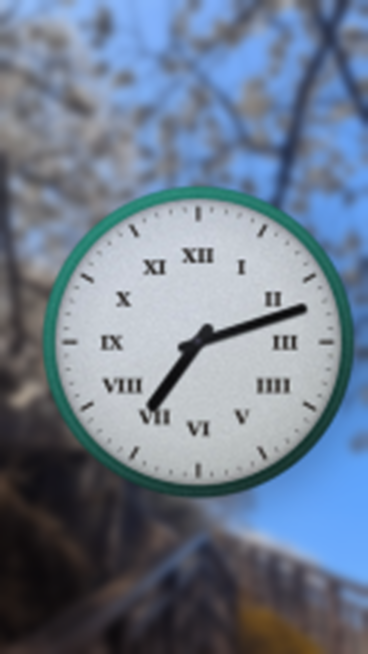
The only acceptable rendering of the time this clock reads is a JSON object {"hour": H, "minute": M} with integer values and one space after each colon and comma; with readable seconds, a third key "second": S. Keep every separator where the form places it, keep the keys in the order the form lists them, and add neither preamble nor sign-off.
{"hour": 7, "minute": 12}
